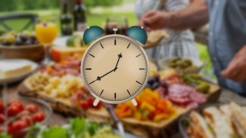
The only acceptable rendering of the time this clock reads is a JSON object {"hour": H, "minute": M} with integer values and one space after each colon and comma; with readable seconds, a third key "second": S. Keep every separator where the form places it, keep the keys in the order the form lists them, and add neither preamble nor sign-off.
{"hour": 12, "minute": 40}
